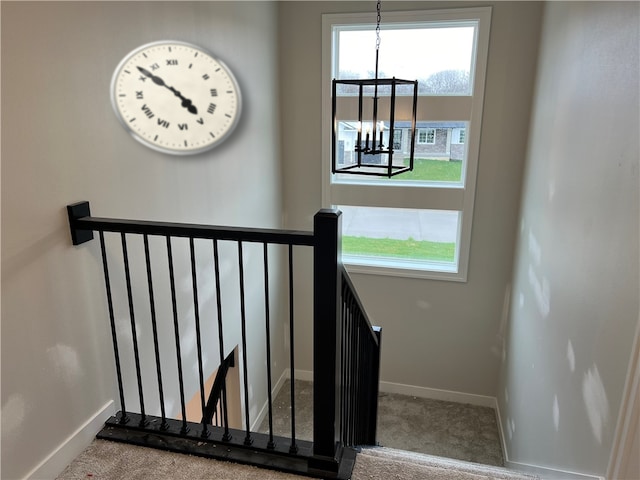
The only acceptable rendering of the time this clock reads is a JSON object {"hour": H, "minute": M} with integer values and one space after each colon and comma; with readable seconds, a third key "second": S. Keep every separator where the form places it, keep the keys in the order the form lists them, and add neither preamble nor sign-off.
{"hour": 4, "minute": 52}
